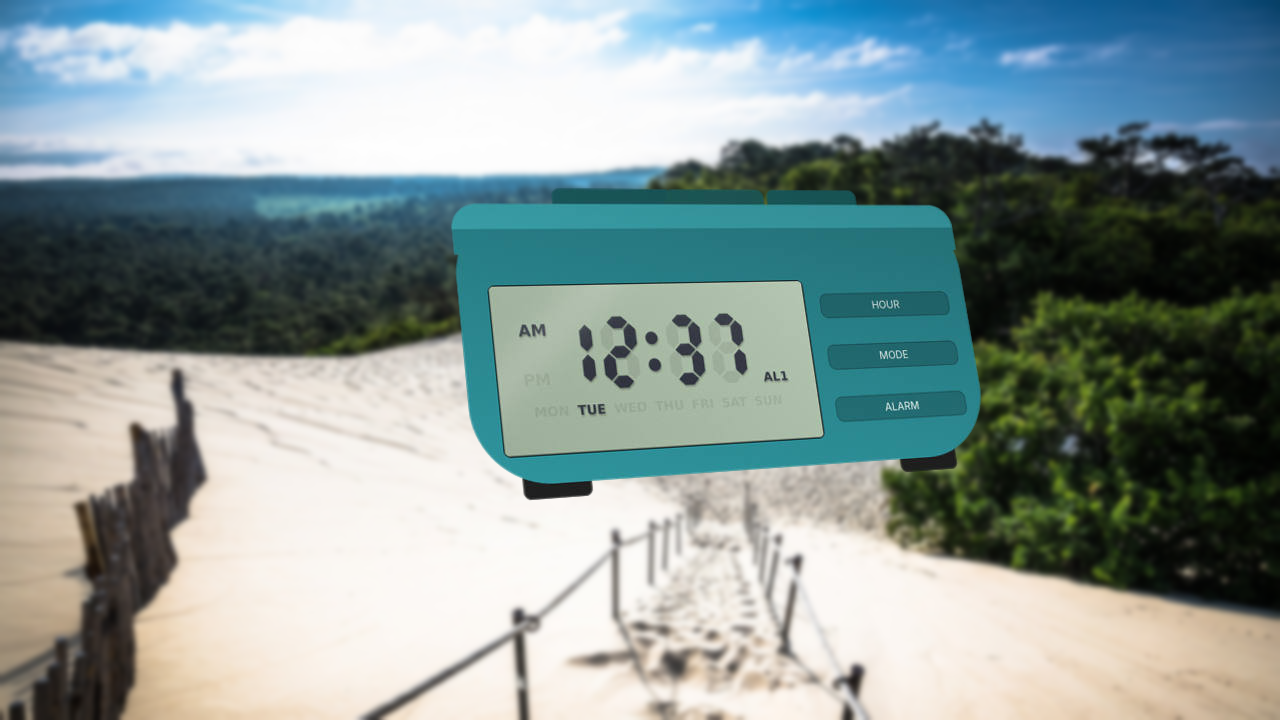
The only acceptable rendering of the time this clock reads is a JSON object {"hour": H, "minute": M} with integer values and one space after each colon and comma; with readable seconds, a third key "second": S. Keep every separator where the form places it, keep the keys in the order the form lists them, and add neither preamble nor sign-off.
{"hour": 12, "minute": 37}
